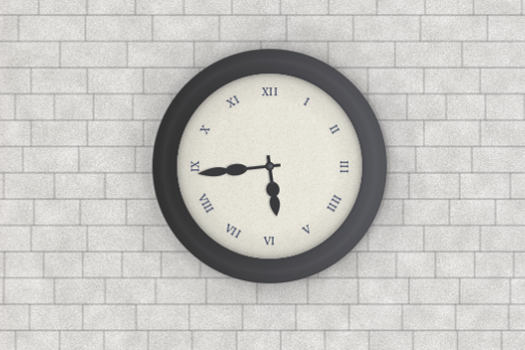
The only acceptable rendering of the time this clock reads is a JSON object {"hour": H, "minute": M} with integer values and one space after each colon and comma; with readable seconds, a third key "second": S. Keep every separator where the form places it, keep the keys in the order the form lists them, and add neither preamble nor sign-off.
{"hour": 5, "minute": 44}
